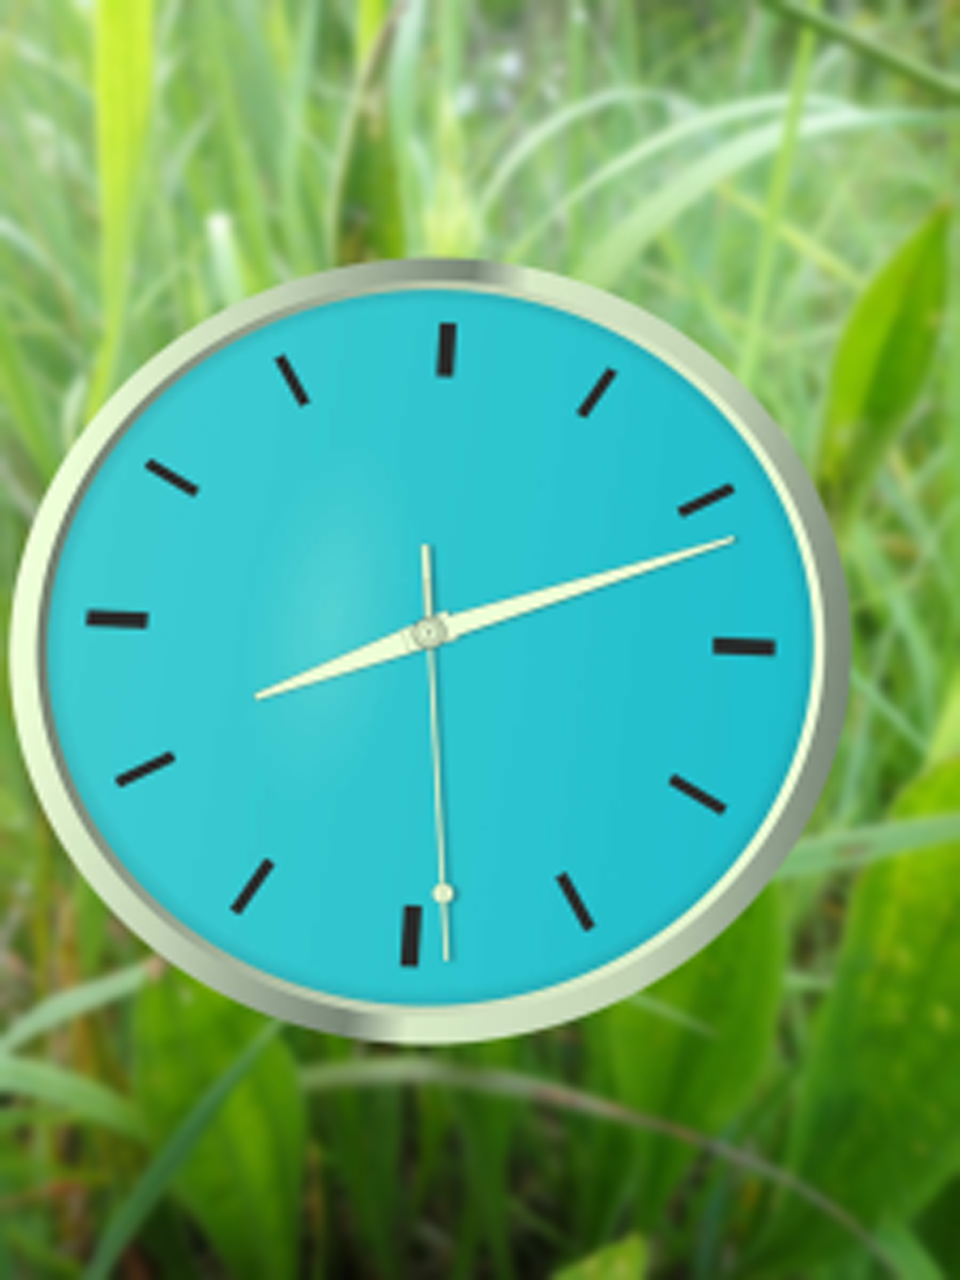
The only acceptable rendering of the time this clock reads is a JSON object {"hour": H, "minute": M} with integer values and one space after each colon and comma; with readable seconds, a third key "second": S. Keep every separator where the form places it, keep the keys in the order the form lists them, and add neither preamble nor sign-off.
{"hour": 8, "minute": 11, "second": 29}
